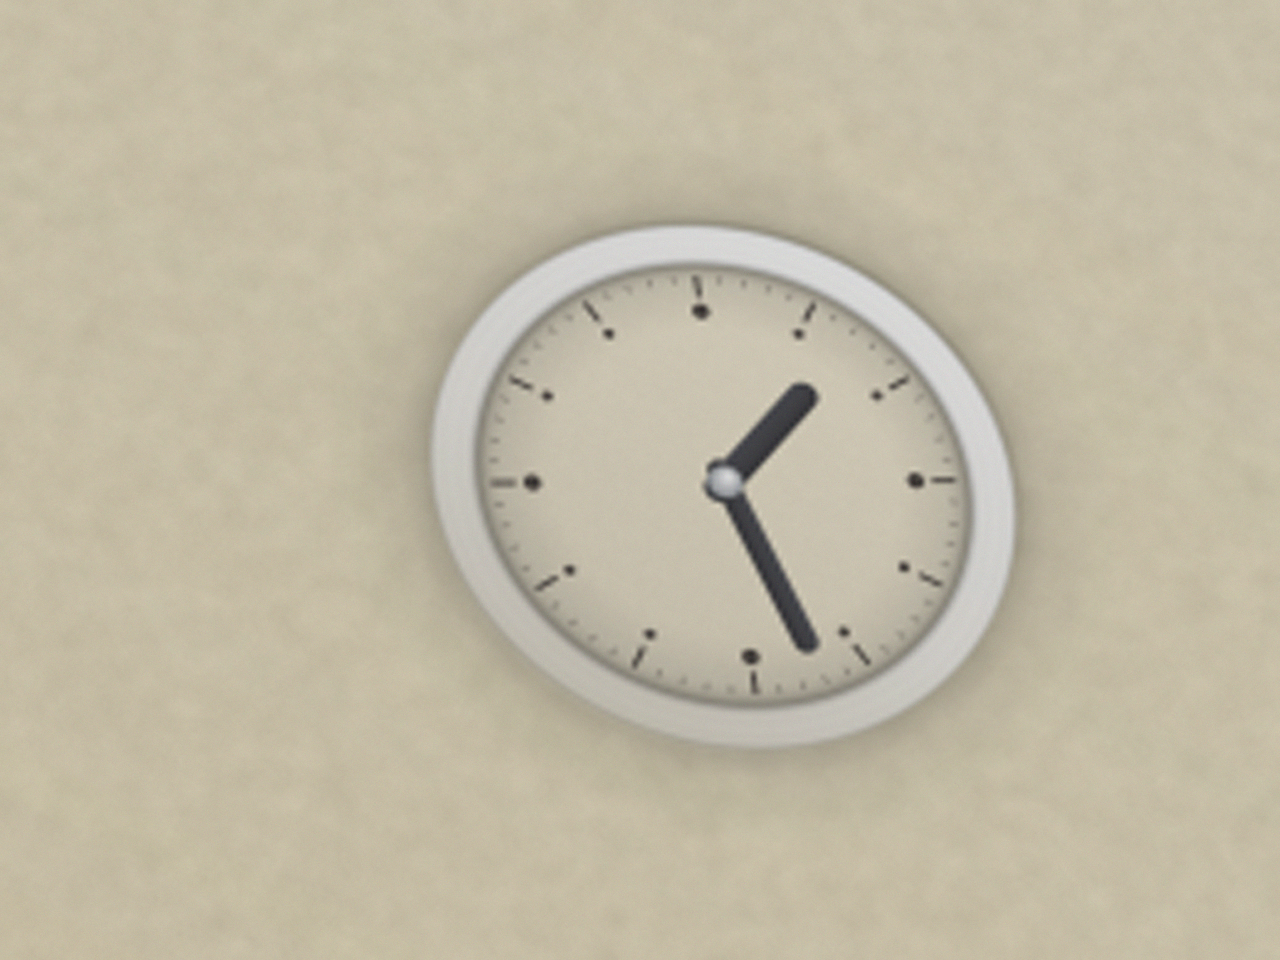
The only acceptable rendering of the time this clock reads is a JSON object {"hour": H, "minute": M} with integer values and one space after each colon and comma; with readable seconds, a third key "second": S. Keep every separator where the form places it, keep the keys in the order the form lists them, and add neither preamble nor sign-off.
{"hour": 1, "minute": 27}
